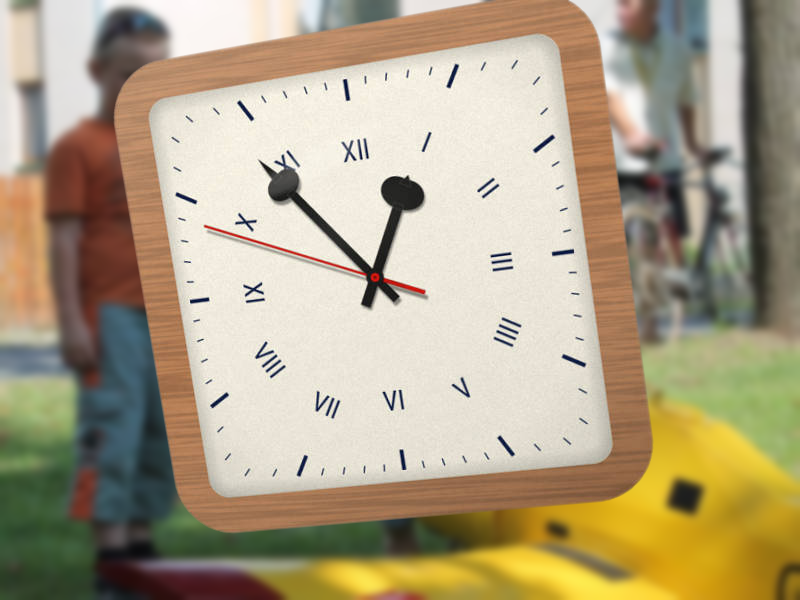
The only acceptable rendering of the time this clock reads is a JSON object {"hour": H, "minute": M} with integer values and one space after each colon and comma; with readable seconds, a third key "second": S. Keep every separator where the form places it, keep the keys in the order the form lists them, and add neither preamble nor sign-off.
{"hour": 12, "minute": 53, "second": 49}
